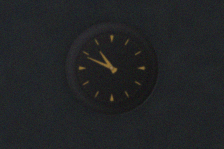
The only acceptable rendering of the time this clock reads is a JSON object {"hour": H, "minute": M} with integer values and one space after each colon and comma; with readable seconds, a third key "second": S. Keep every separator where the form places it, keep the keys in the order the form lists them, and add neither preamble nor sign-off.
{"hour": 10, "minute": 49}
